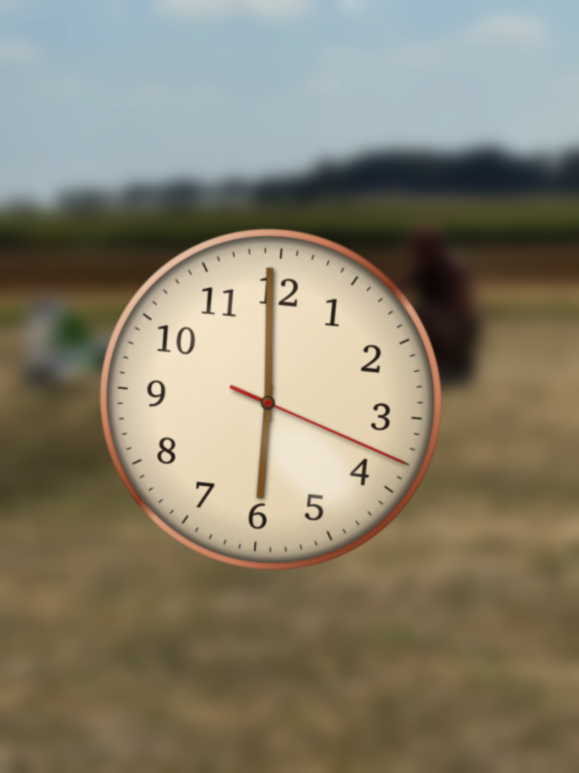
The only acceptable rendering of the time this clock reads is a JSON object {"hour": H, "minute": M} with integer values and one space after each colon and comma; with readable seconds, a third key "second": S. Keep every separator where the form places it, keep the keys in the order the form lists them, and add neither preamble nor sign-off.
{"hour": 5, "minute": 59, "second": 18}
